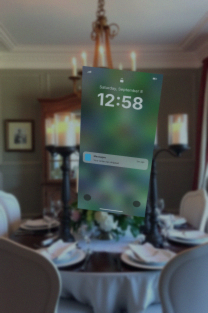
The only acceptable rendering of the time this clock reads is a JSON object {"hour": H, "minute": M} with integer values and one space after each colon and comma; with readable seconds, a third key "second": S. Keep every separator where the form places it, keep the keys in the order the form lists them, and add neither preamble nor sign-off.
{"hour": 12, "minute": 58}
